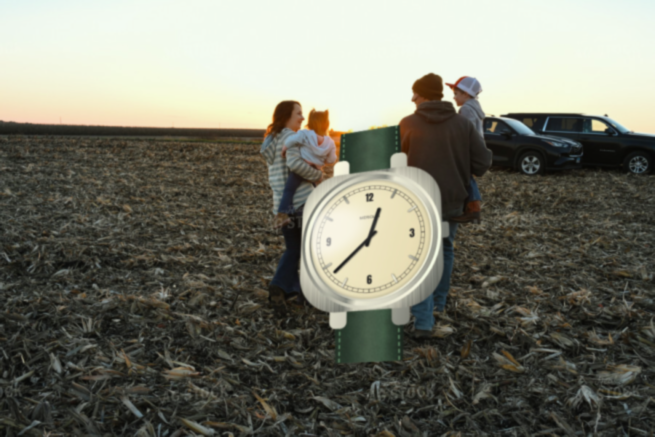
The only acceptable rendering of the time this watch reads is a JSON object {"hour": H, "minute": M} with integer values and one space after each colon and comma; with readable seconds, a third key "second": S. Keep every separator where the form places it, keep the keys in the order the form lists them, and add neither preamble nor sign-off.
{"hour": 12, "minute": 38}
